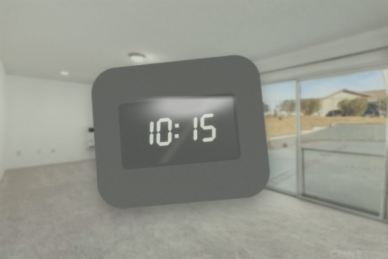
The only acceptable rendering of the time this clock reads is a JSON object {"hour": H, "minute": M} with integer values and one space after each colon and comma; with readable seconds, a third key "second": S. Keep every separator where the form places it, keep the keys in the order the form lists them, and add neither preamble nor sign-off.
{"hour": 10, "minute": 15}
